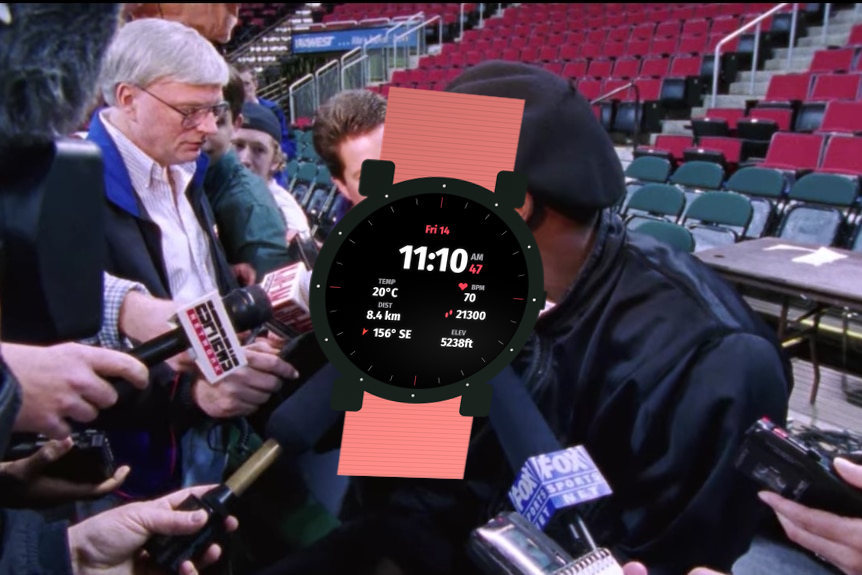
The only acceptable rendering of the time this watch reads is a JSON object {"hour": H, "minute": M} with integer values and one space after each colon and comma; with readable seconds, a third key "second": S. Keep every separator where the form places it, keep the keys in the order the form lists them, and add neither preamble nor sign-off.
{"hour": 11, "minute": 10, "second": 47}
